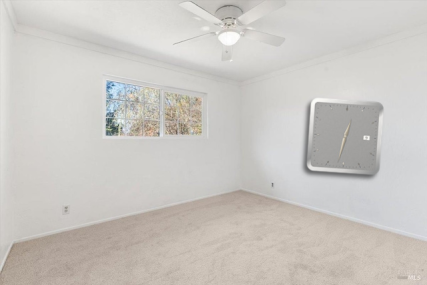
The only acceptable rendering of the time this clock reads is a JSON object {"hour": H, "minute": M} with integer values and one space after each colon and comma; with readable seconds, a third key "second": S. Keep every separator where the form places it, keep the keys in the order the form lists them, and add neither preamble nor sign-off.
{"hour": 12, "minute": 32}
